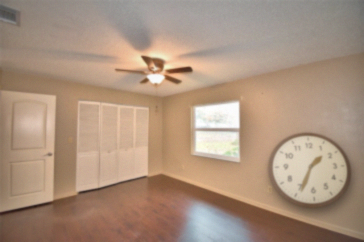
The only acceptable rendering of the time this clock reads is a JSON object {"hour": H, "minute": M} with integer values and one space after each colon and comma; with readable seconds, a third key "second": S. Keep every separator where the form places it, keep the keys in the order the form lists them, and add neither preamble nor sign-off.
{"hour": 1, "minute": 34}
